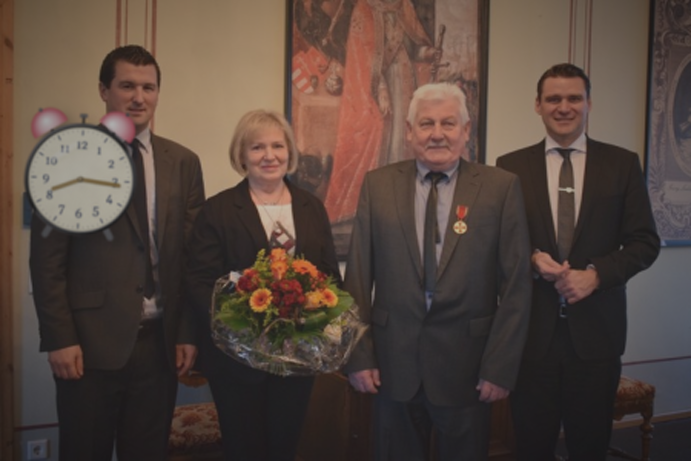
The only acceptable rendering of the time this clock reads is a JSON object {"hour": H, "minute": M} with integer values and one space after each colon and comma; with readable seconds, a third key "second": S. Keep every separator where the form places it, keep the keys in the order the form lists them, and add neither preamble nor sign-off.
{"hour": 8, "minute": 16}
